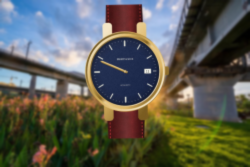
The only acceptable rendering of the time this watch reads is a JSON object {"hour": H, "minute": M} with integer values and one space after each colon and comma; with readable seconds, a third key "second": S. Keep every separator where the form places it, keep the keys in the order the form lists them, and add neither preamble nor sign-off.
{"hour": 9, "minute": 49}
